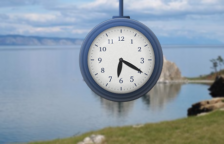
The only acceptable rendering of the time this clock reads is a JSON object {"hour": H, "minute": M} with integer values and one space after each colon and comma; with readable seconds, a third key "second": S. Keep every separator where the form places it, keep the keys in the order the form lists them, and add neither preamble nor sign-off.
{"hour": 6, "minute": 20}
